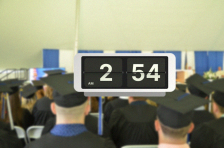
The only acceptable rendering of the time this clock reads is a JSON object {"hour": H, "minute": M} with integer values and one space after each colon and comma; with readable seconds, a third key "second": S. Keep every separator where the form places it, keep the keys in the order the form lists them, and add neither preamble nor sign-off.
{"hour": 2, "minute": 54}
